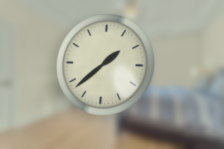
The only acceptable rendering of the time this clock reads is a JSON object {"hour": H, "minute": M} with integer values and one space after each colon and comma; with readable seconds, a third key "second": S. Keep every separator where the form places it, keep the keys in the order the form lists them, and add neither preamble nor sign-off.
{"hour": 1, "minute": 38}
